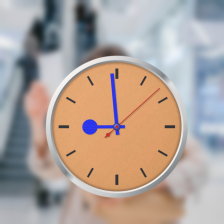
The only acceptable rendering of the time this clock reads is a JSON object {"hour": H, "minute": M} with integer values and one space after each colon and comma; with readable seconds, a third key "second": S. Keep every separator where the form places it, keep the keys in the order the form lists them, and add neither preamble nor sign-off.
{"hour": 8, "minute": 59, "second": 8}
